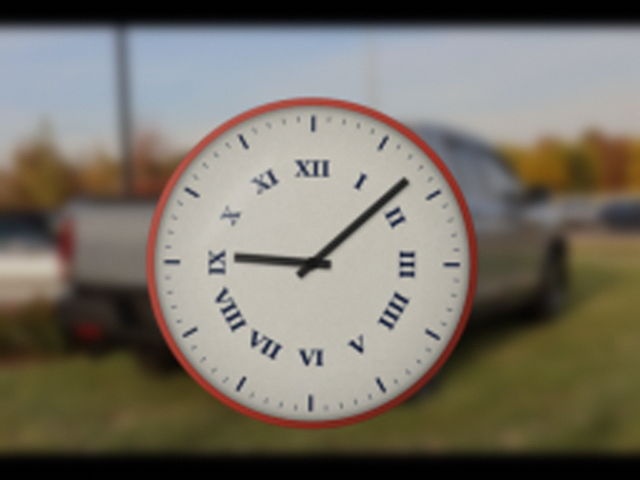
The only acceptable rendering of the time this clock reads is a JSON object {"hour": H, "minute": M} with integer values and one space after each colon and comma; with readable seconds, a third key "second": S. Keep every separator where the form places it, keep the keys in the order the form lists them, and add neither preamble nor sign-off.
{"hour": 9, "minute": 8}
